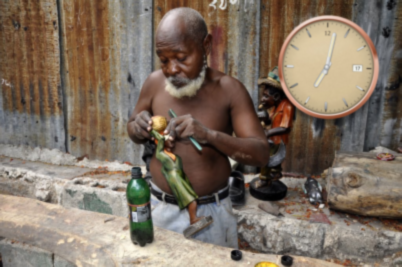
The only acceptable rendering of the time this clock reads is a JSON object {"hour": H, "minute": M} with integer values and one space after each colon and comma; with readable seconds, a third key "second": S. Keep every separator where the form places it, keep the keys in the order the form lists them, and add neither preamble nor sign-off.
{"hour": 7, "minute": 2}
